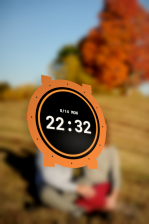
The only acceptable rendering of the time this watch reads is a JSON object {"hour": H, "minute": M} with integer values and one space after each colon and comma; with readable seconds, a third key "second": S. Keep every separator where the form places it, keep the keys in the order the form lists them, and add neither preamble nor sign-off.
{"hour": 22, "minute": 32}
